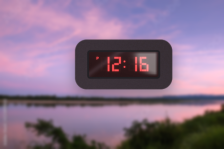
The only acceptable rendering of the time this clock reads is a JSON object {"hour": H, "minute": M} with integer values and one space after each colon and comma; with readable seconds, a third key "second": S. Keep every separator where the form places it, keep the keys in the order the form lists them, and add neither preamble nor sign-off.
{"hour": 12, "minute": 16}
